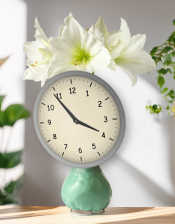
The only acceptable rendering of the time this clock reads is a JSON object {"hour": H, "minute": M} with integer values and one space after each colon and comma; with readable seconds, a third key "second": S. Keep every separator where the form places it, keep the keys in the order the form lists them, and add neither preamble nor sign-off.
{"hour": 3, "minute": 54}
